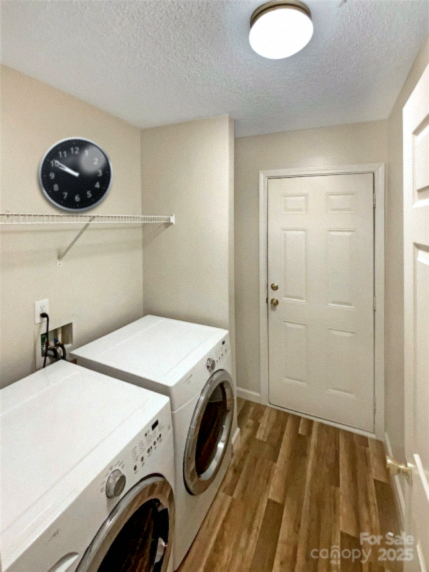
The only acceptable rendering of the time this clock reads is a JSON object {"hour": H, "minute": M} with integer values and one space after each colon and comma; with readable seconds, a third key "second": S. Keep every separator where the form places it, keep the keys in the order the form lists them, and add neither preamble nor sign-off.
{"hour": 9, "minute": 51}
